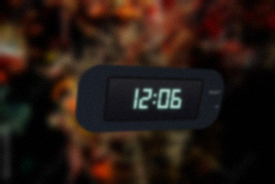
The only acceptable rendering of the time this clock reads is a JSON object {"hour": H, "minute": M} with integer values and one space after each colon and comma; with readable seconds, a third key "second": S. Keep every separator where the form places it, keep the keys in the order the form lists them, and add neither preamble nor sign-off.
{"hour": 12, "minute": 6}
